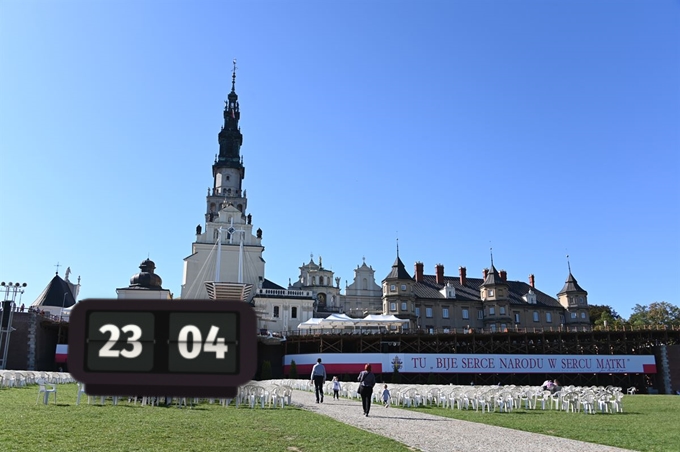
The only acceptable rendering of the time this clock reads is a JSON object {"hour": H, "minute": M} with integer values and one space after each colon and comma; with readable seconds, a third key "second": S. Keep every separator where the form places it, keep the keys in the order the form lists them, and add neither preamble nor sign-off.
{"hour": 23, "minute": 4}
